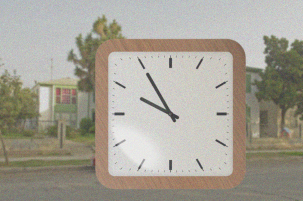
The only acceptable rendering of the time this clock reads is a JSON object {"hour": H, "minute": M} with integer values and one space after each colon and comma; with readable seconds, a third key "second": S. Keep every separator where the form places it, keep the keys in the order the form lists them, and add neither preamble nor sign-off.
{"hour": 9, "minute": 55}
